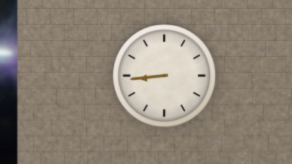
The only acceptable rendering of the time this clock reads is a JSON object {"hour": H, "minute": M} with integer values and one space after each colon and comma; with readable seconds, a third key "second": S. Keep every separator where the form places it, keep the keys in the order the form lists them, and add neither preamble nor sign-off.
{"hour": 8, "minute": 44}
